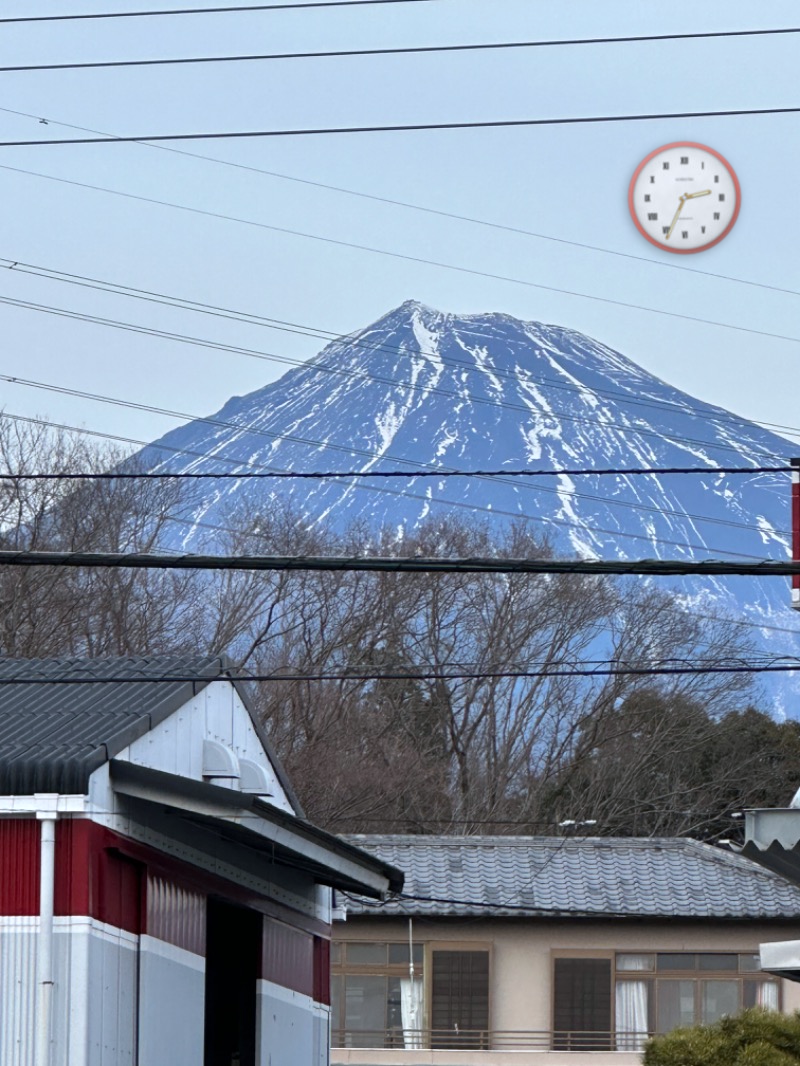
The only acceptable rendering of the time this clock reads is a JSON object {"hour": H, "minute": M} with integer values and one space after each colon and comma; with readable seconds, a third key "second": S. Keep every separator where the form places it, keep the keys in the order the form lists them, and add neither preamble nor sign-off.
{"hour": 2, "minute": 34}
